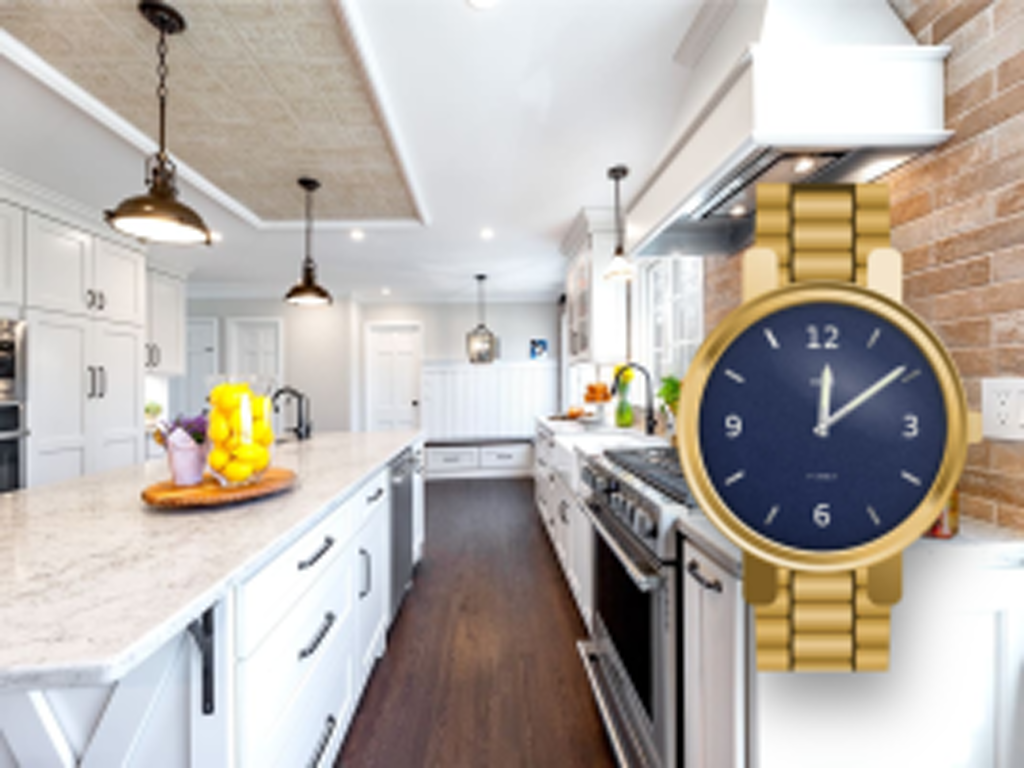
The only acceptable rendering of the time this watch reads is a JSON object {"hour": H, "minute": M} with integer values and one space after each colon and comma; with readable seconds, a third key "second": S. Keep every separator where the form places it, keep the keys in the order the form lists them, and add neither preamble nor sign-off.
{"hour": 12, "minute": 9}
